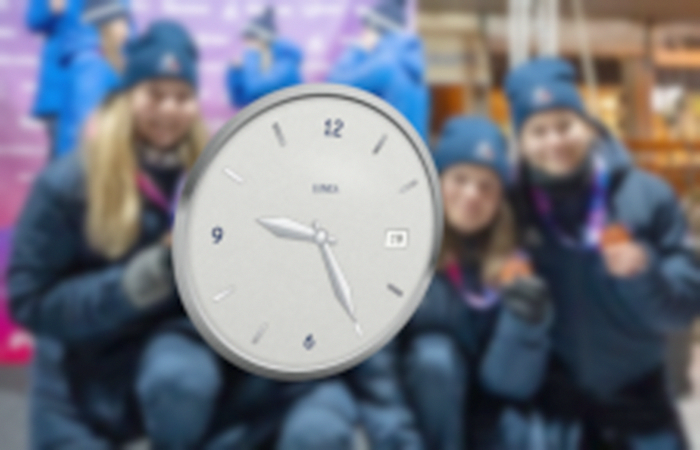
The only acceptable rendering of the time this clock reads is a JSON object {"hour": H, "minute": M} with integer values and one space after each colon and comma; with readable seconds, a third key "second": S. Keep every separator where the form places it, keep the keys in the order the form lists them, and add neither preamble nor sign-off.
{"hour": 9, "minute": 25}
